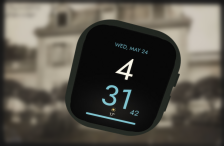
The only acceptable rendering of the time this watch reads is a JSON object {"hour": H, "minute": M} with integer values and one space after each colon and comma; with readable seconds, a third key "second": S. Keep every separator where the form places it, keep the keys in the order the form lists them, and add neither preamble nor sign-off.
{"hour": 4, "minute": 31, "second": 42}
